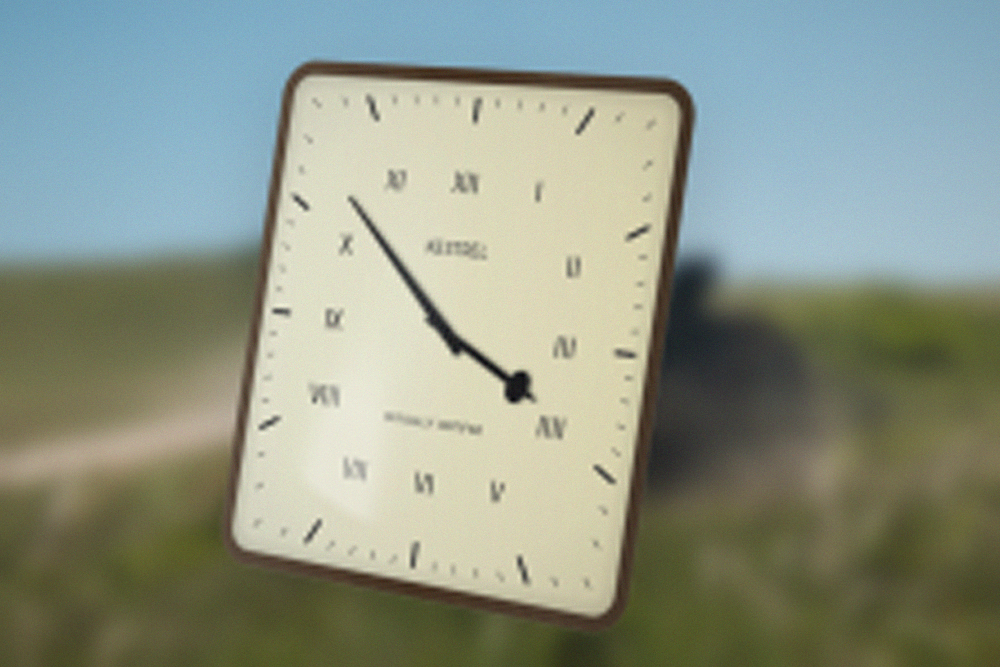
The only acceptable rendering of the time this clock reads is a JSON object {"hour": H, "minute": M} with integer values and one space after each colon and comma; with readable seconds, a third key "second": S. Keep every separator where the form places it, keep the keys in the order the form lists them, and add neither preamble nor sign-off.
{"hour": 3, "minute": 52}
